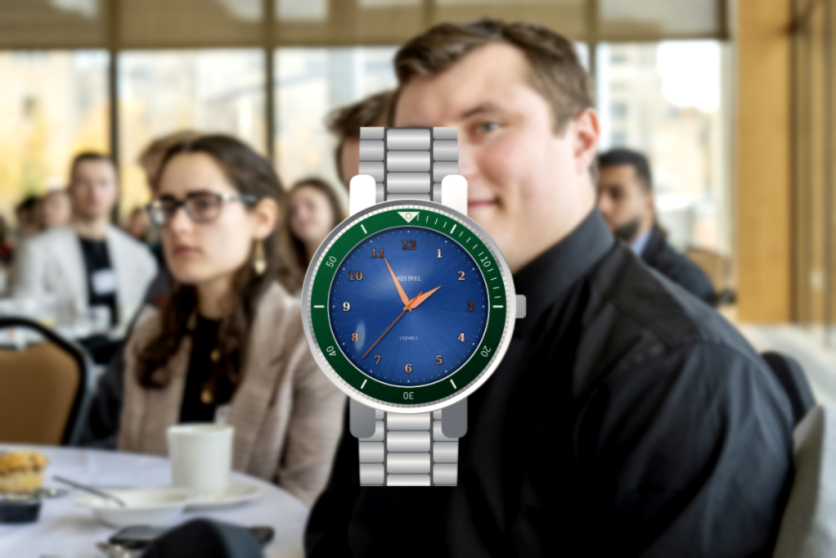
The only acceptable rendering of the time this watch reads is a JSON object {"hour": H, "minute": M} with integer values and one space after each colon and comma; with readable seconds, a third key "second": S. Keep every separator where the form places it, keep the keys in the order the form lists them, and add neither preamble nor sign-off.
{"hour": 1, "minute": 55, "second": 37}
